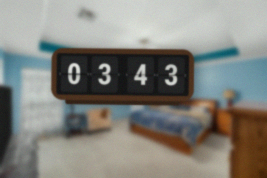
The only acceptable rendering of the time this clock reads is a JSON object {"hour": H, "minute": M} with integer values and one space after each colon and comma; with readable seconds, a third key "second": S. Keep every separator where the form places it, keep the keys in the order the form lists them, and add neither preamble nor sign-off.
{"hour": 3, "minute": 43}
